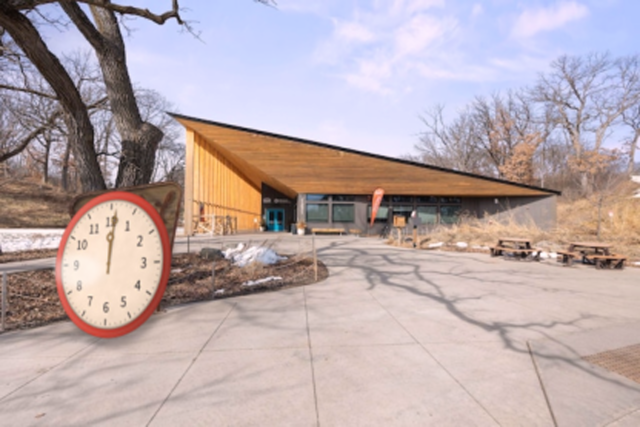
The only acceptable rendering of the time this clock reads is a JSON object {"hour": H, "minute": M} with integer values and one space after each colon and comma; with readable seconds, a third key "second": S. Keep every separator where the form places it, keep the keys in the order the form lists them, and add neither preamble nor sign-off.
{"hour": 12, "minute": 1}
